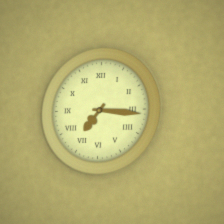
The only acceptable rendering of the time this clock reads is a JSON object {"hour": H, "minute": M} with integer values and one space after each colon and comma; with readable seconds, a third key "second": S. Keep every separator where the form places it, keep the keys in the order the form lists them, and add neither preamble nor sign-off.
{"hour": 7, "minute": 16}
